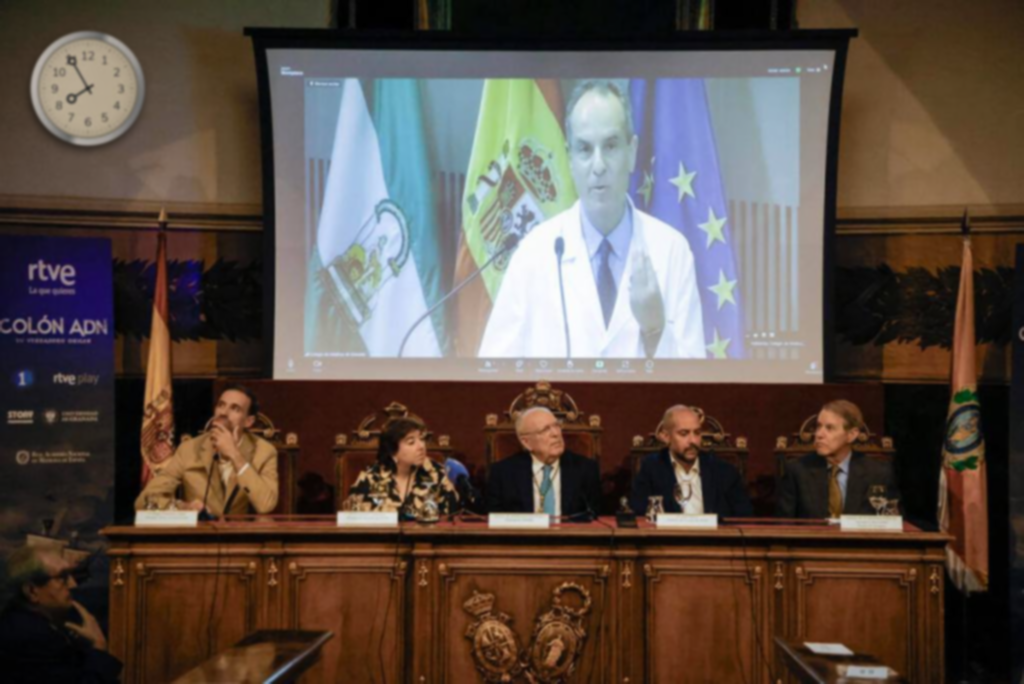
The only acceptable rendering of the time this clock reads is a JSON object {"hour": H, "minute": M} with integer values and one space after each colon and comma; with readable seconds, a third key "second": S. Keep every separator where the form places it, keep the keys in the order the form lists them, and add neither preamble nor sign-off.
{"hour": 7, "minute": 55}
